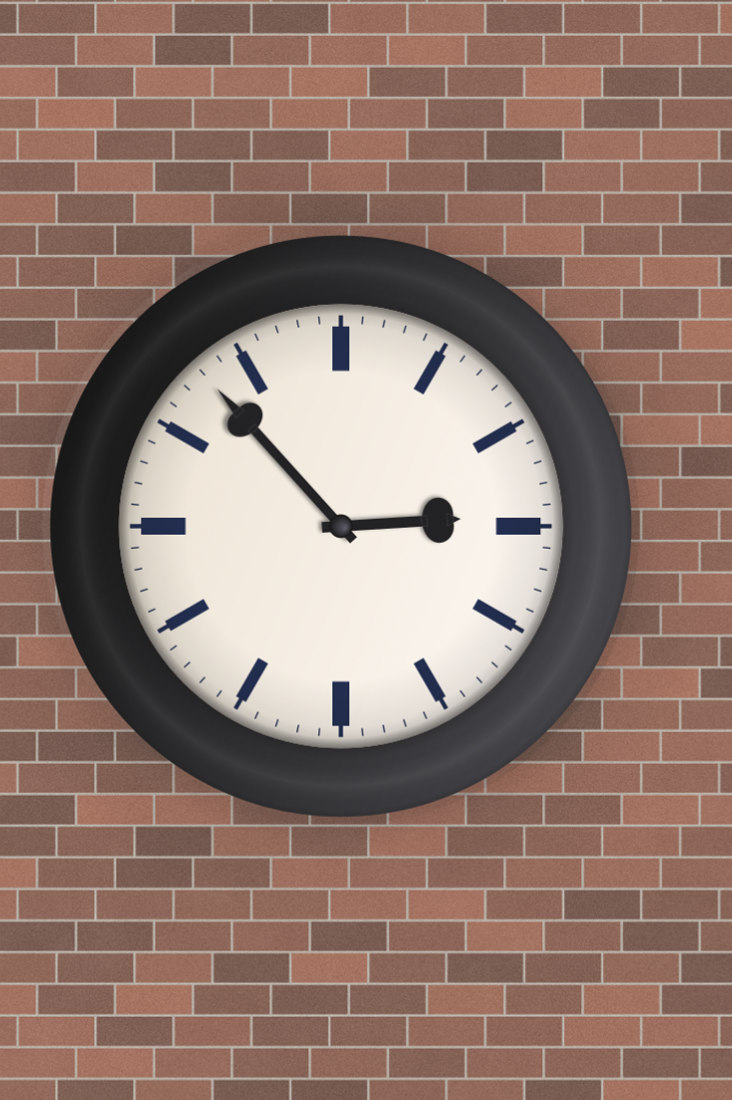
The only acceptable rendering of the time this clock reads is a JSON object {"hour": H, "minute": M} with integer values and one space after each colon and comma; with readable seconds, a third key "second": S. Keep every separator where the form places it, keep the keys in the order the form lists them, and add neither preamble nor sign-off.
{"hour": 2, "minute": 53}
